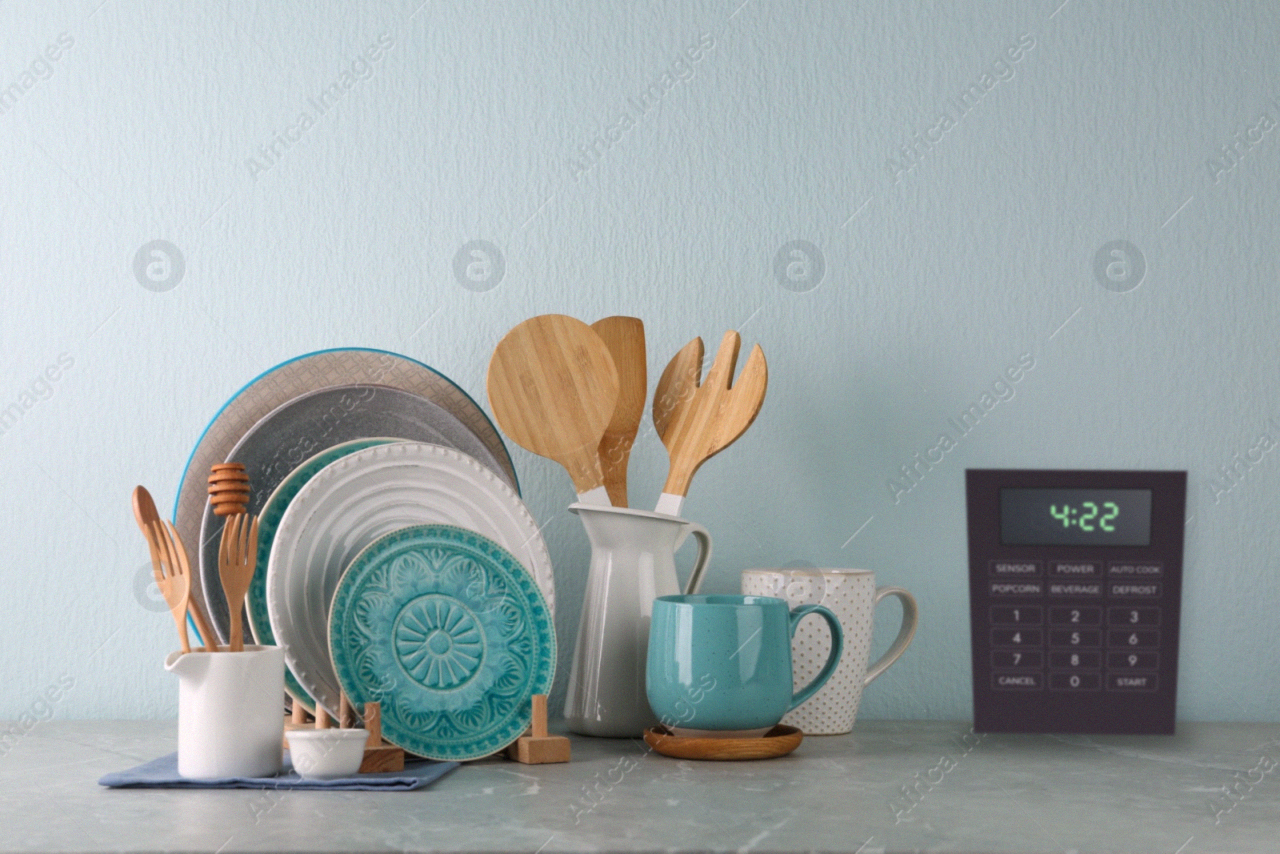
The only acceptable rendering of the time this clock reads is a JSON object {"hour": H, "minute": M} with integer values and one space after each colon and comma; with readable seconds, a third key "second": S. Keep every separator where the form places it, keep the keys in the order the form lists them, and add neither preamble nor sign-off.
{"hour": 4, "minute": 22}
